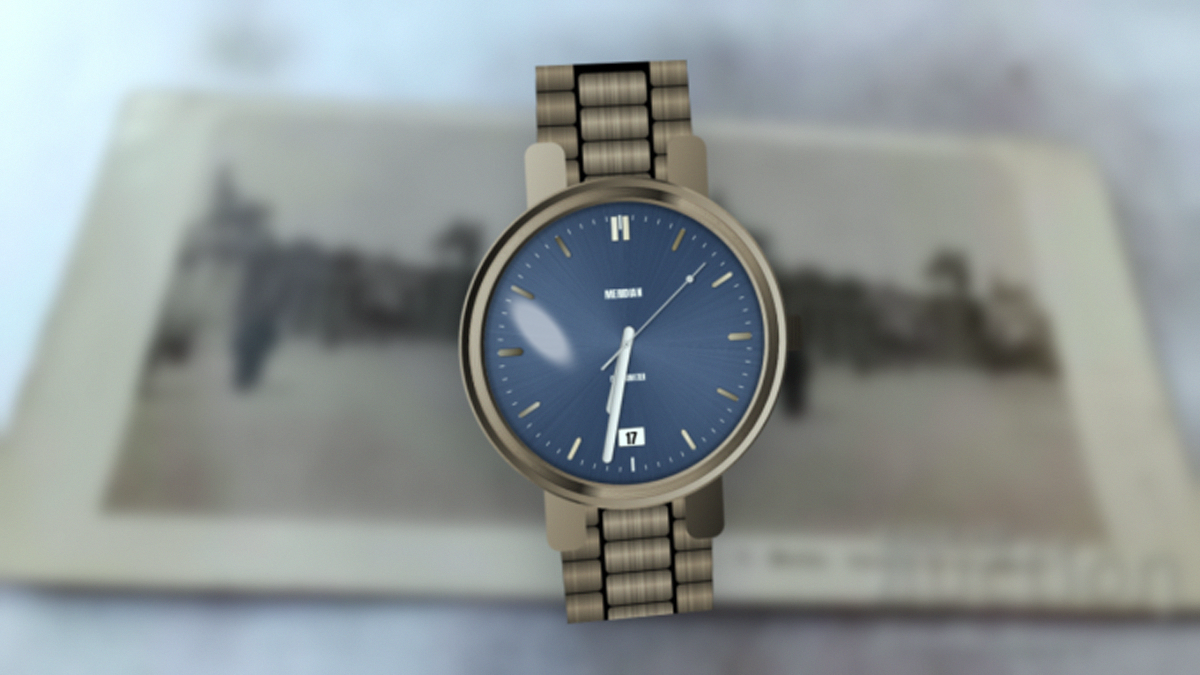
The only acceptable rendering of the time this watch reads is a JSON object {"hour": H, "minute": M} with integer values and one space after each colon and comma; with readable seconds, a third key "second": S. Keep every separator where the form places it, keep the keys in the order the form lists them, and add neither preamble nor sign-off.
{"hour": 6, "minute": 32, "second": 8}
